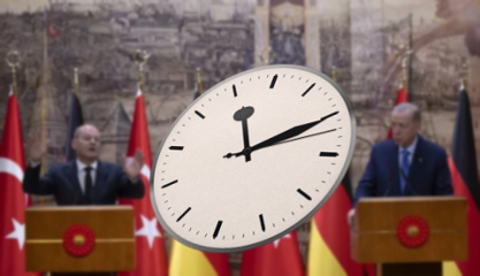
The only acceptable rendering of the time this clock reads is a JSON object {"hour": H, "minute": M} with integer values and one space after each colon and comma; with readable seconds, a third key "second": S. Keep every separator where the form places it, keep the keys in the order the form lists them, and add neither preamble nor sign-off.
{"hour": 11, "minute": 10, "second": 12}
